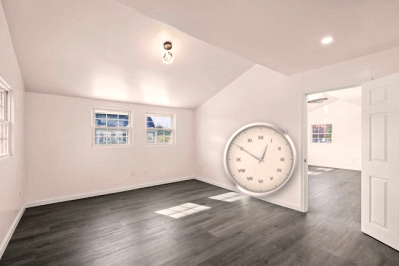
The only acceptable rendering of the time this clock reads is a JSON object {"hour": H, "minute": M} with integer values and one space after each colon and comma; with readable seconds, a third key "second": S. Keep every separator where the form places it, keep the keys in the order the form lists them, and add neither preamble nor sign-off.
{"hour": 12, "minute": 50}
